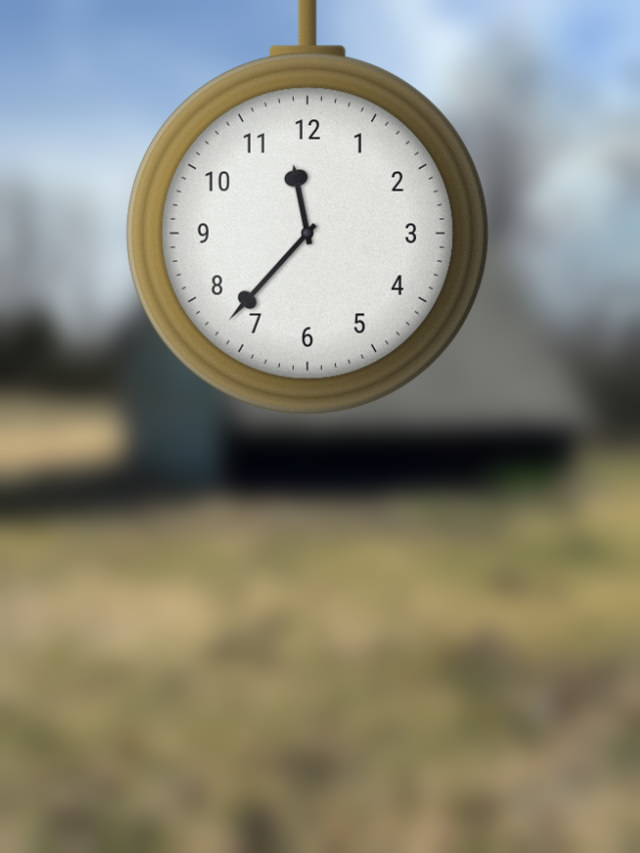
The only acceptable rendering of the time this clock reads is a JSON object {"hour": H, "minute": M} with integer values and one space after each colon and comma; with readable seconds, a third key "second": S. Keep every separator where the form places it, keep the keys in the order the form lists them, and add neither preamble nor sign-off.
{"hour": 11, "minute": 37}
